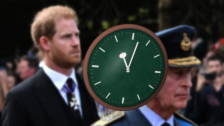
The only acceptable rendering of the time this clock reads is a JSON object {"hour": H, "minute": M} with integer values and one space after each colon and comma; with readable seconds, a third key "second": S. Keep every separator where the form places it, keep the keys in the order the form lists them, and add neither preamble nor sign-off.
{"hour": 11, "minute": 2}
